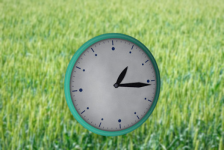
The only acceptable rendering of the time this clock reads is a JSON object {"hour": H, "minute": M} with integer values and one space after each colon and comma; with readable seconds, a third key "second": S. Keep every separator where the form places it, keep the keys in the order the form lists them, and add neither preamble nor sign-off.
{"hour": 1, "minute": 16}
